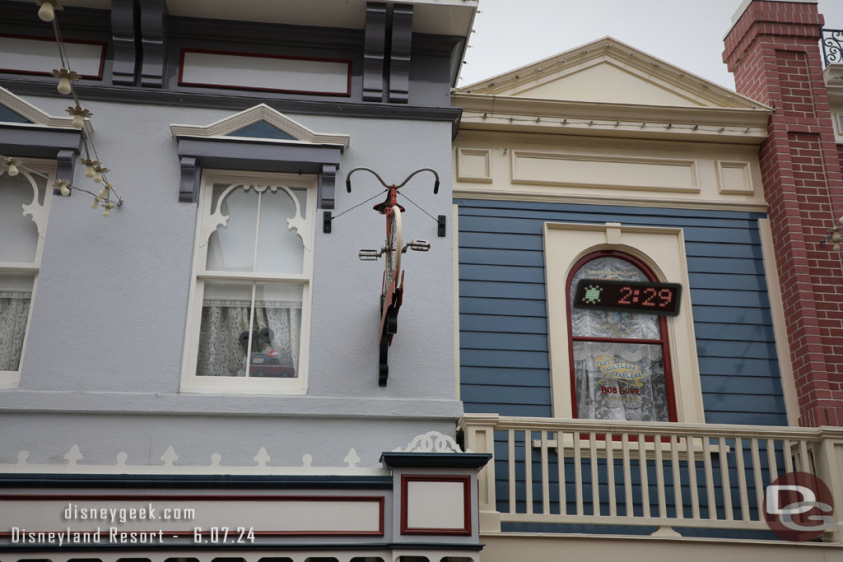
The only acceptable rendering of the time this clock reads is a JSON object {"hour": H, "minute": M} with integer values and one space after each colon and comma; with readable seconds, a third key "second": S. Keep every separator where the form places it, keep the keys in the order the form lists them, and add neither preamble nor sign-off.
{"hour": 2, "minute": 29}
